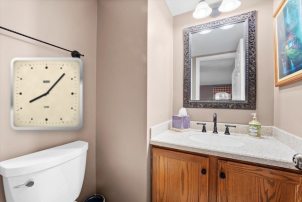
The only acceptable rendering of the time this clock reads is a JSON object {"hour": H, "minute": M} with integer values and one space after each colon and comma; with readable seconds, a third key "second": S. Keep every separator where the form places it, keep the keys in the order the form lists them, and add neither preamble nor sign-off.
{"hour": 8, "minute": 7}
